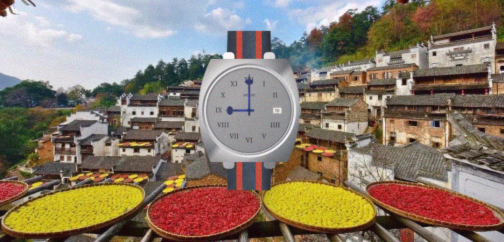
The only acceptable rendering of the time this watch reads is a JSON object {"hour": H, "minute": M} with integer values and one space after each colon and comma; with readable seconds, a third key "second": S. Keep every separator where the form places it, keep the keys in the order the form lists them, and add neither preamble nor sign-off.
{"hour": 9, "minute": 0}
